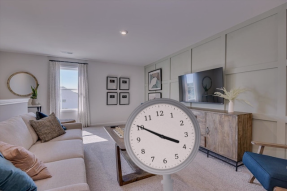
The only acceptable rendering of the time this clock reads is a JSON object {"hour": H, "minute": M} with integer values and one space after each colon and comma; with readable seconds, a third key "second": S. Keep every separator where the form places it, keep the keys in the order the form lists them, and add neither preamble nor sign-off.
{"hour": 3, "minute": 50}
